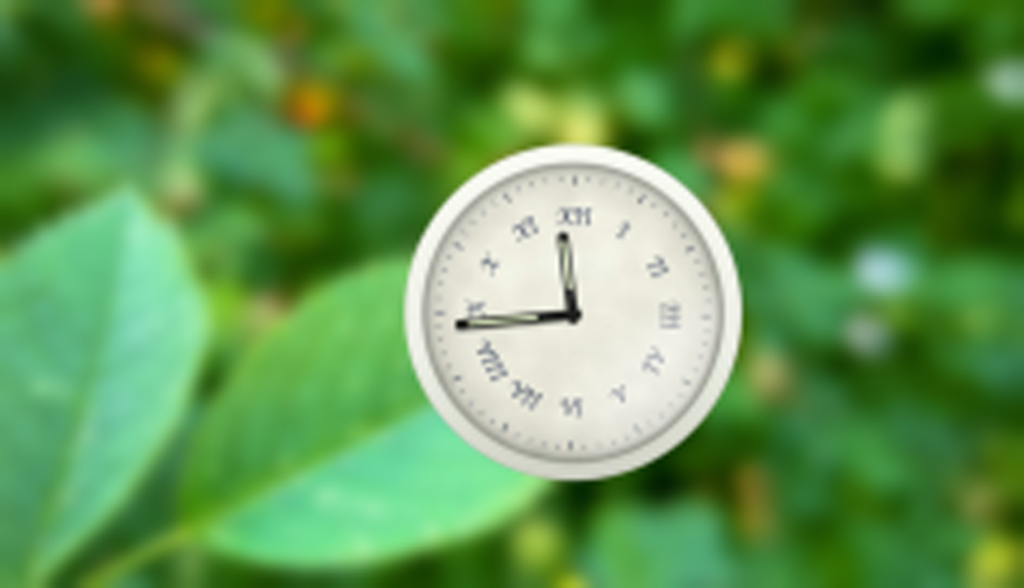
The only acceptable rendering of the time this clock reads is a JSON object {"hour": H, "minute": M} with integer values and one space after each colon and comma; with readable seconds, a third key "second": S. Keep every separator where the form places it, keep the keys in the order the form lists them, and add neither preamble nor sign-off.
{"hour": 11, "minute": 44}
